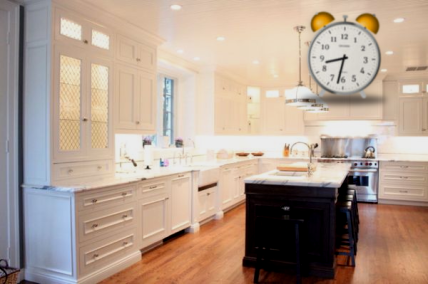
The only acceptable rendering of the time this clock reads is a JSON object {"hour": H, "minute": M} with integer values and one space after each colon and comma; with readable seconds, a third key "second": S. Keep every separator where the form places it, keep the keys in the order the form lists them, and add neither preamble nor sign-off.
{"hour": 8, "minute": 32}
